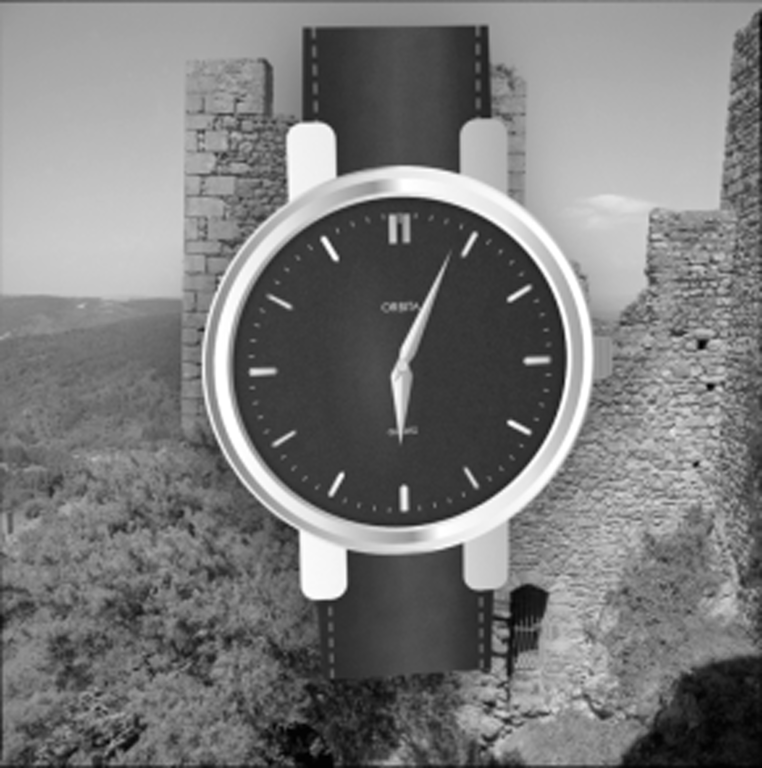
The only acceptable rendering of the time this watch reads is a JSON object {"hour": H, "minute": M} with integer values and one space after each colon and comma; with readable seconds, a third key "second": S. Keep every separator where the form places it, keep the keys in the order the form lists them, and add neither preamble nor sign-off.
{"hour": 6, "minute": 4}
